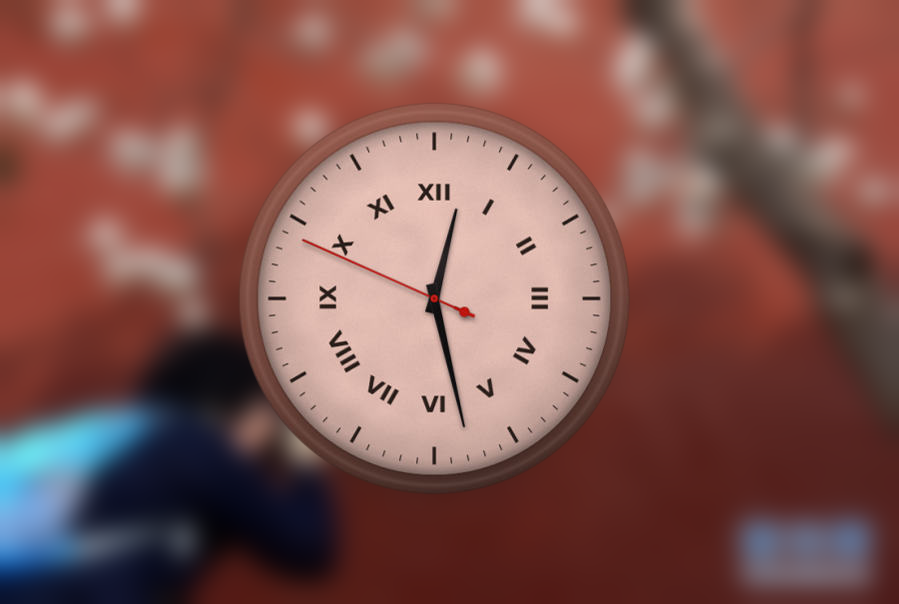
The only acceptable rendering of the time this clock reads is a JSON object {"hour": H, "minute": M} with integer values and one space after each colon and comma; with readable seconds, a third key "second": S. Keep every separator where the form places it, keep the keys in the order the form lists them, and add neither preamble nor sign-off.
{"hour": 12, "minute": 27, "second": 49}
